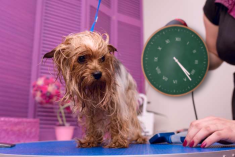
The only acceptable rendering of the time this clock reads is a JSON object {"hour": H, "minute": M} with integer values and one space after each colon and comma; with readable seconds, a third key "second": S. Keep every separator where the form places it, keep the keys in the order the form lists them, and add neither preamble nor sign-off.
{"hour": 4, "minute": 23}
